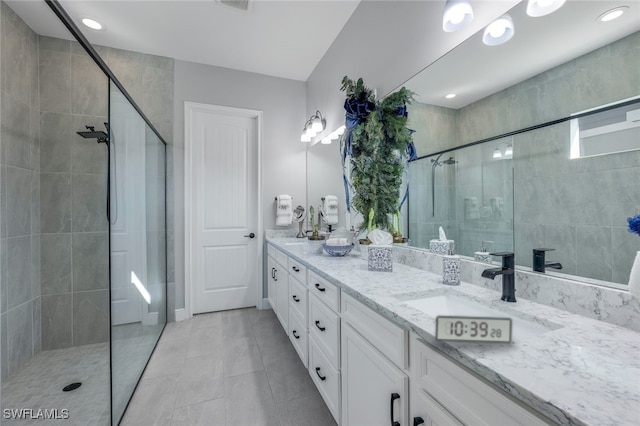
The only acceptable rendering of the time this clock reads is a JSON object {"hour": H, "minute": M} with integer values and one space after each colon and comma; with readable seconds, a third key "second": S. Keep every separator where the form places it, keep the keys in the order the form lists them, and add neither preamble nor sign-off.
{"hour": 10, "minute": 39}
